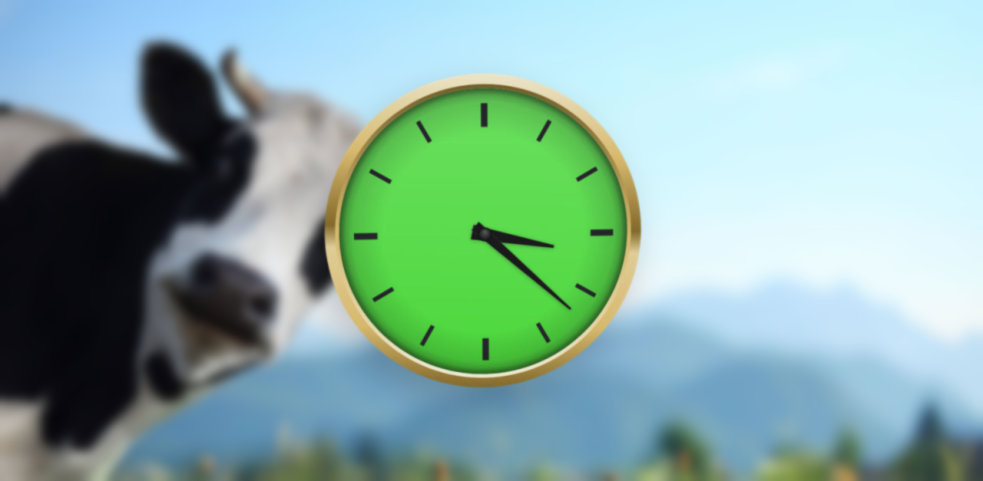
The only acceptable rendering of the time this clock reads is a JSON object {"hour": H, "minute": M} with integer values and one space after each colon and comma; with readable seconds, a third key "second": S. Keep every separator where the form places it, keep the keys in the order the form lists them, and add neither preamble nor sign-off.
{"hour": 3, "minute": 22}
